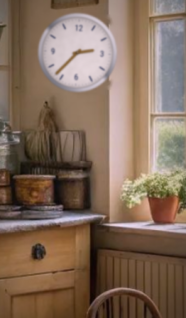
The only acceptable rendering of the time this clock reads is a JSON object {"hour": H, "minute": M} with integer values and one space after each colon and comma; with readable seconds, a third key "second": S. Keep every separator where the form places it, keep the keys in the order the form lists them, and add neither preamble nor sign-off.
{"hour": 2, "minute": 37}
